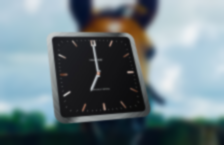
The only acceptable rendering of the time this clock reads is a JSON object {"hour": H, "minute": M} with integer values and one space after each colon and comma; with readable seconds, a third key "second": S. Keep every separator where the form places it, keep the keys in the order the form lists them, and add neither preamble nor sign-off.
{"hour": 7, "minute": 0}
